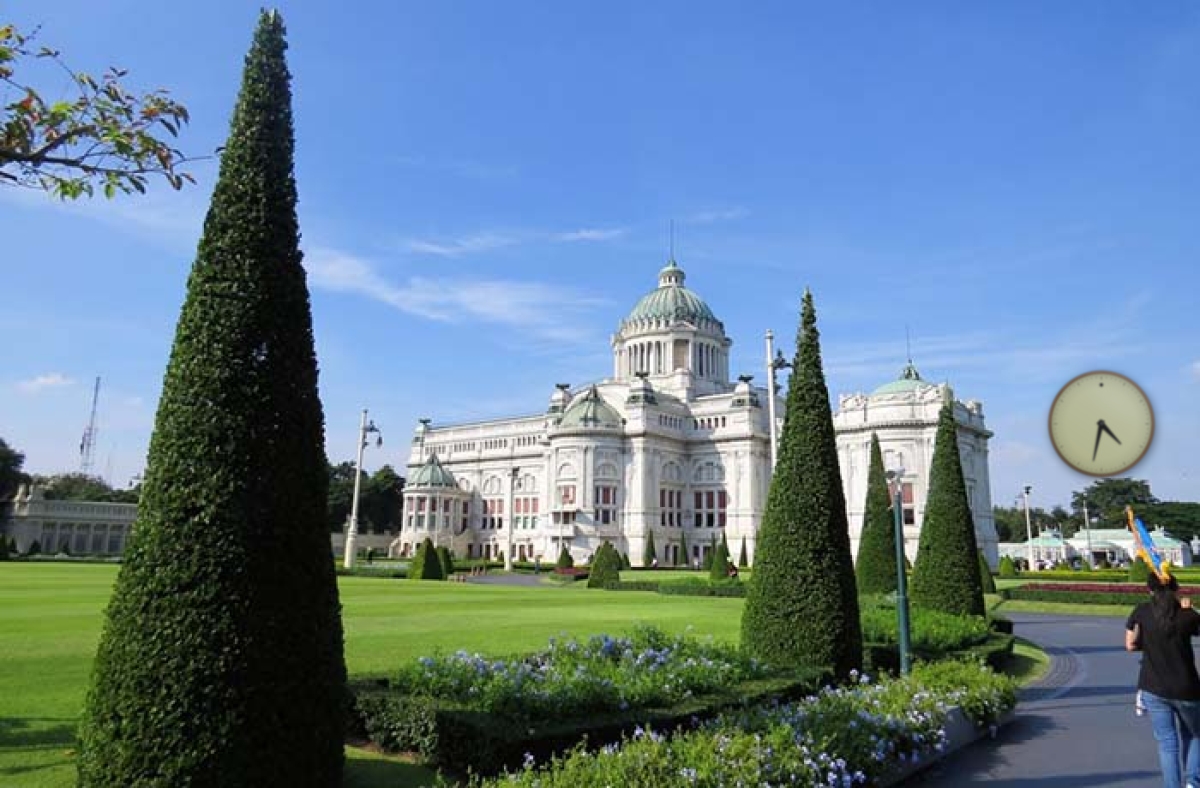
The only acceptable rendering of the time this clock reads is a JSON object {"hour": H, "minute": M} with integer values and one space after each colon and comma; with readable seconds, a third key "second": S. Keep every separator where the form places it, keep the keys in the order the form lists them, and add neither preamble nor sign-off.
{"hour": 4, "minute": 32}
